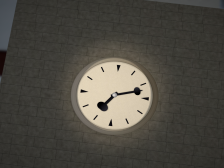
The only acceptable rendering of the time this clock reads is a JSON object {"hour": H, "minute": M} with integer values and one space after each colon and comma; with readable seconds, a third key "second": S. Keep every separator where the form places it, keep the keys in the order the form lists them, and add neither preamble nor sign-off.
{"hour": 7, "minute": 12}
